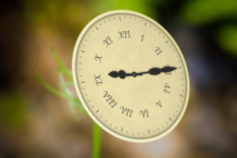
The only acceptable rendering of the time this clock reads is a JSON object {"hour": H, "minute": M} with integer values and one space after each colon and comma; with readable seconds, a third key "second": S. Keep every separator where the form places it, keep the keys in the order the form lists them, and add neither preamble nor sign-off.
{"hour": 9, "minute": 15}
